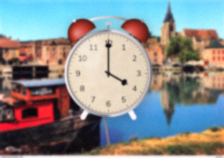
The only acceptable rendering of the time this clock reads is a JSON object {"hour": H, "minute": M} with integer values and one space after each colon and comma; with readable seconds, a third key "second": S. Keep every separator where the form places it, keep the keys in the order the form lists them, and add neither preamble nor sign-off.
{"hour": 4, "minute": 0}
